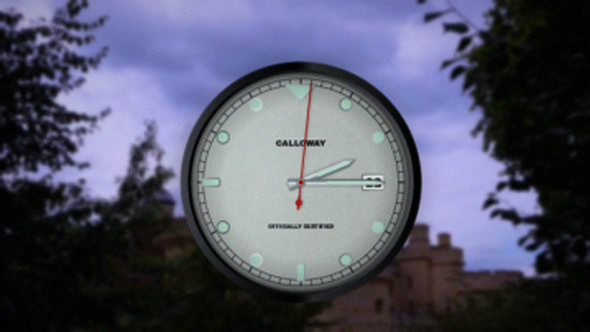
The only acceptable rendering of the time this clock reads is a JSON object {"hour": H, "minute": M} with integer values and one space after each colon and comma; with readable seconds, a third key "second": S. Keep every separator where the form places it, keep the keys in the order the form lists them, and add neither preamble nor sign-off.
{"hour": 2, "minute": 15, "second": 1}
